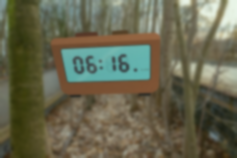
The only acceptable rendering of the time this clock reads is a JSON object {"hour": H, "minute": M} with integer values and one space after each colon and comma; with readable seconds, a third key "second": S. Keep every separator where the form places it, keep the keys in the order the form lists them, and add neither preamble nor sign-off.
{"hour": 6, "minute": 16}
